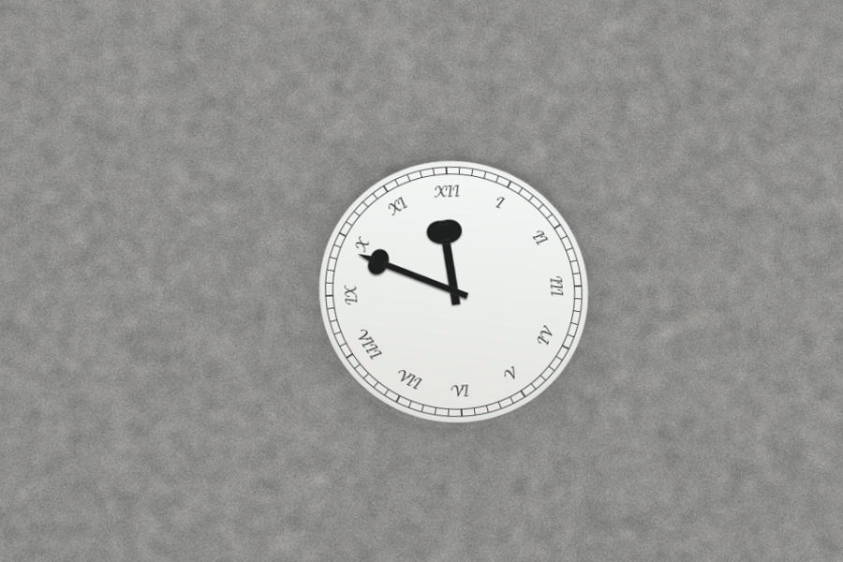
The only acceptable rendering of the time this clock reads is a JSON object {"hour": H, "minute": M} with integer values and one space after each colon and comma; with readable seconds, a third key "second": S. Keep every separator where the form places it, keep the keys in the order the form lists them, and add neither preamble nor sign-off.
{"hour": 11, "minute": 49}
